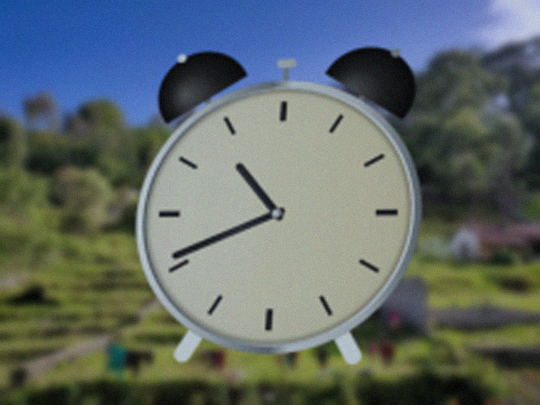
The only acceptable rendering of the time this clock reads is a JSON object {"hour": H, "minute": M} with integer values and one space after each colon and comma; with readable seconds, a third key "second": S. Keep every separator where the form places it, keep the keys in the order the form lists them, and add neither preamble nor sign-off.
{"hour": 10, "minute": 41}
